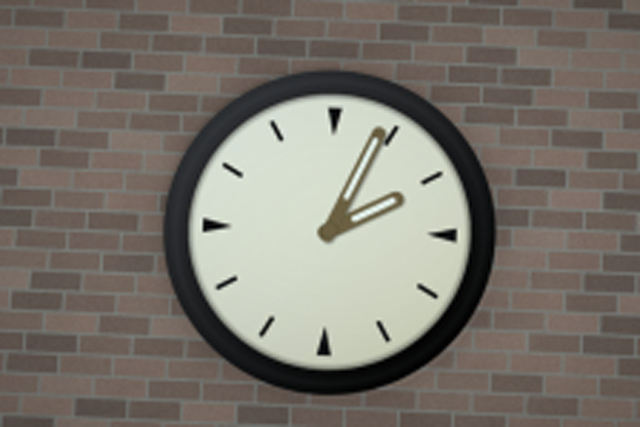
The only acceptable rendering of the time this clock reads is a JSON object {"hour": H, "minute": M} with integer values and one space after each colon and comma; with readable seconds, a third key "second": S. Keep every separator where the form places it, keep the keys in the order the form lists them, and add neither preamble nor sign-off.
{"hour": 2, "minute": 4}
